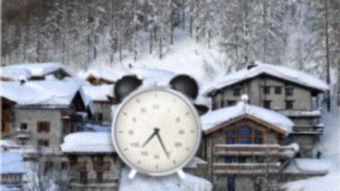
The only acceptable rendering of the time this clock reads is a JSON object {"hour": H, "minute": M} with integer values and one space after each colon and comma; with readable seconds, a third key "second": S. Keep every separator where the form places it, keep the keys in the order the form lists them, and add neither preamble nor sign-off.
{"hour": 7, "minute": 26}
